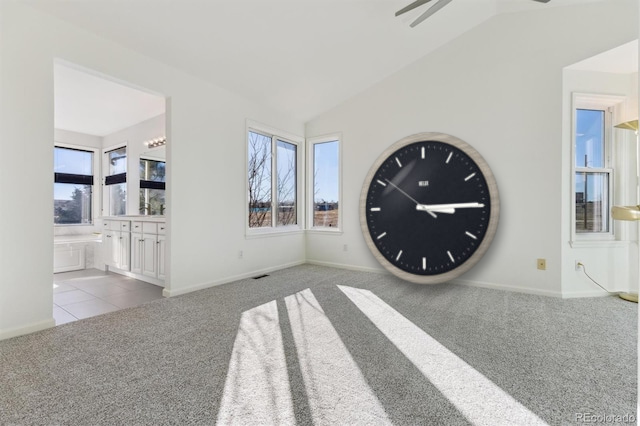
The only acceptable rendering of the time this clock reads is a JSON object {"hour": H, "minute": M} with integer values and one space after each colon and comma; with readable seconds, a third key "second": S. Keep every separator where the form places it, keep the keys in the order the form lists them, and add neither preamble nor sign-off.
{"hour": 3, "minute": 14, "second": 51}
